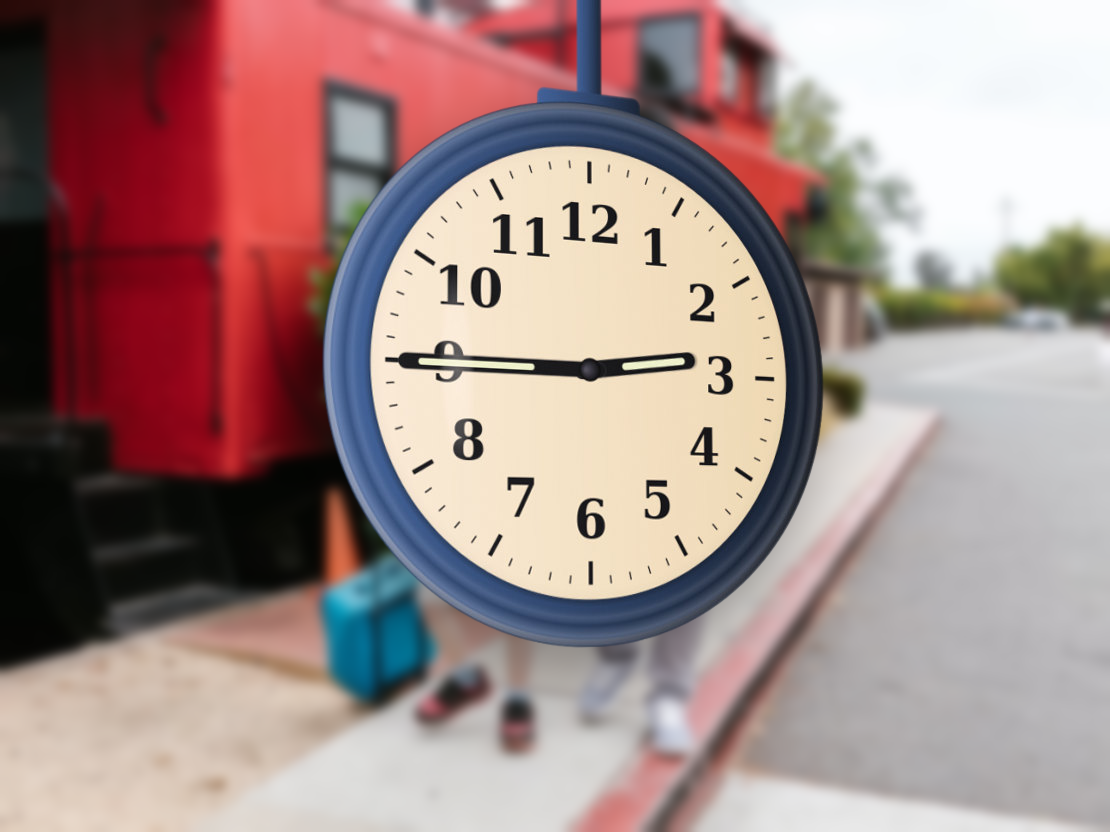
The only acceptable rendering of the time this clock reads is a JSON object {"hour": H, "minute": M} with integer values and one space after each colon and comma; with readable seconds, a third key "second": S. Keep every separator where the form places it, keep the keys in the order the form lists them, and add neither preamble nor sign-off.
{"hour": 2, "minute": 45}
